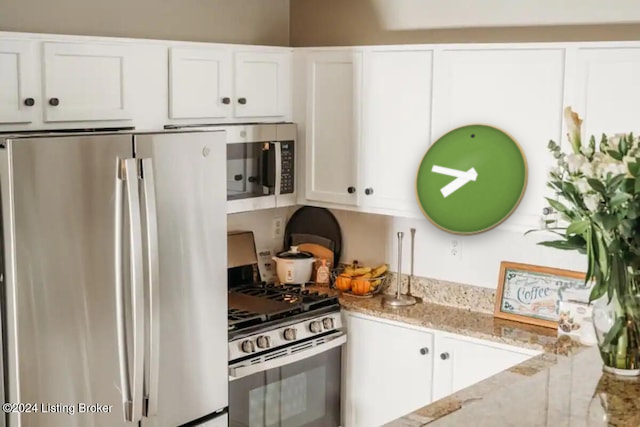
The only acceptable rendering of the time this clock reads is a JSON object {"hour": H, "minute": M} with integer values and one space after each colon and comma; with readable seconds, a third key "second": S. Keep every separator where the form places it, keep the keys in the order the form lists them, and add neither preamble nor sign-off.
{"hour": 7, "minute": 47}
